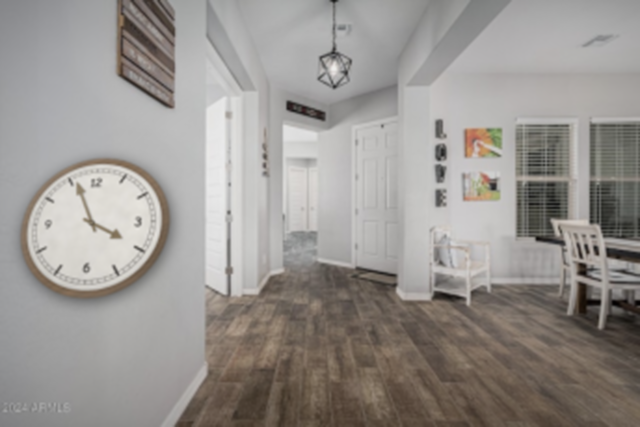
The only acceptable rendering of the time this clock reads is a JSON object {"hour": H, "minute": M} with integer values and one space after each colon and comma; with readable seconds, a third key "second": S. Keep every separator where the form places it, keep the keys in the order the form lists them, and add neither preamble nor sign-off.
{"hour": 3, "minute": 56}
